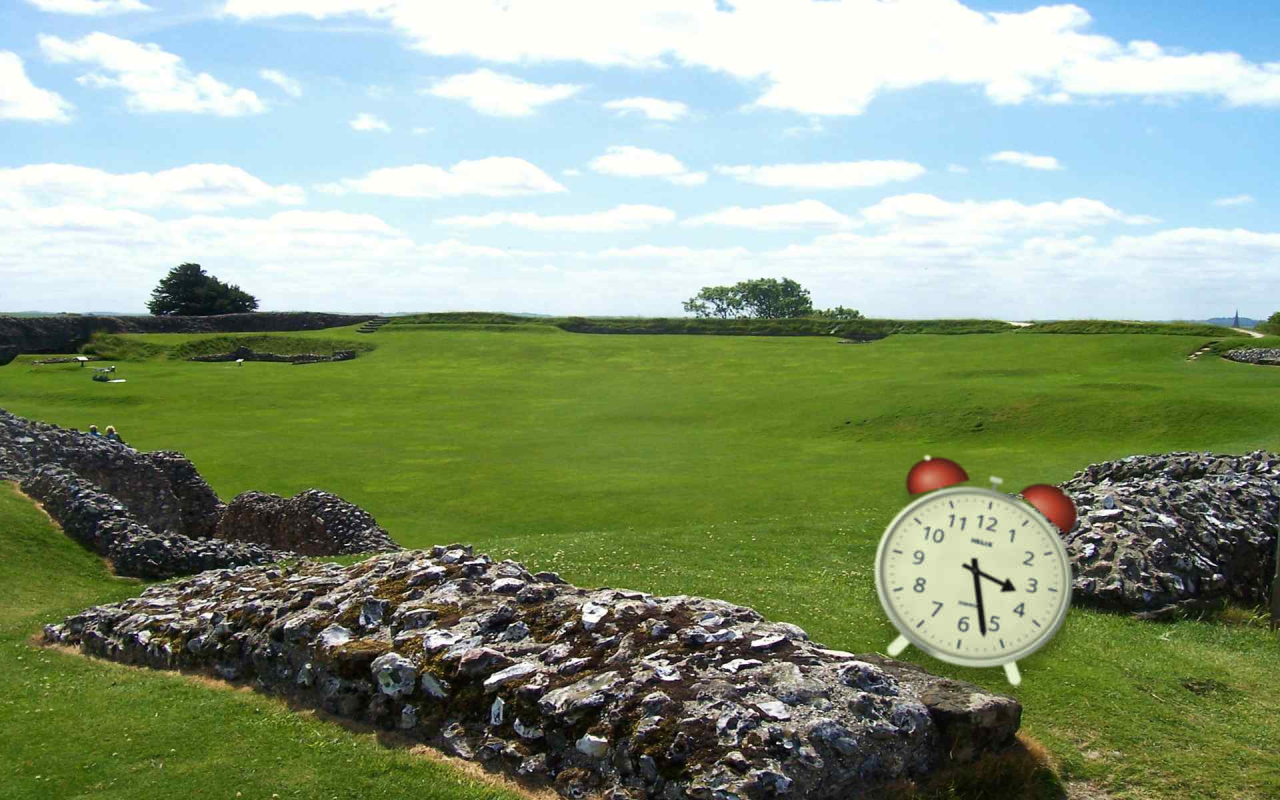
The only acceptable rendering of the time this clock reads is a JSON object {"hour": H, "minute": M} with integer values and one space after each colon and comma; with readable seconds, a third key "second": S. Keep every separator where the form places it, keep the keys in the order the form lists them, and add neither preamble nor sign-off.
{"hour": 3, "minute": 27}
